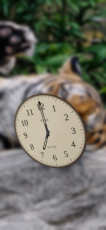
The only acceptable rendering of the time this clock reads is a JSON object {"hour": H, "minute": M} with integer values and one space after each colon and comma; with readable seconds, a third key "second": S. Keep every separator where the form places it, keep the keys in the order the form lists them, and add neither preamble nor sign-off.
{"hour": 7, "minute": 0}
